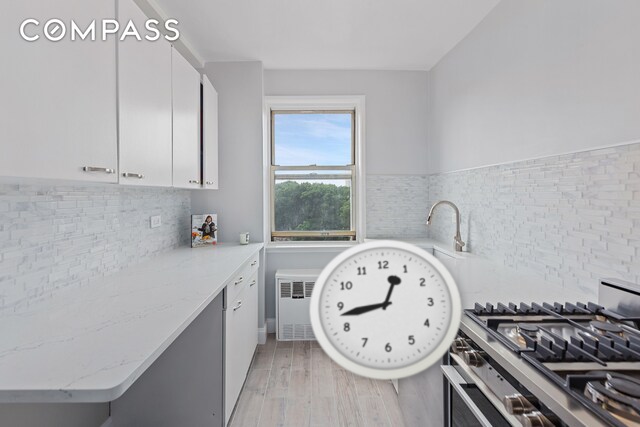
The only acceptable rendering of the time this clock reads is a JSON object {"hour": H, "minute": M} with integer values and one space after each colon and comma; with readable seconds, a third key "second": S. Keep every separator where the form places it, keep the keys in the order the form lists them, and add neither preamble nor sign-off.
{"hour": 12, "minute": 43}
